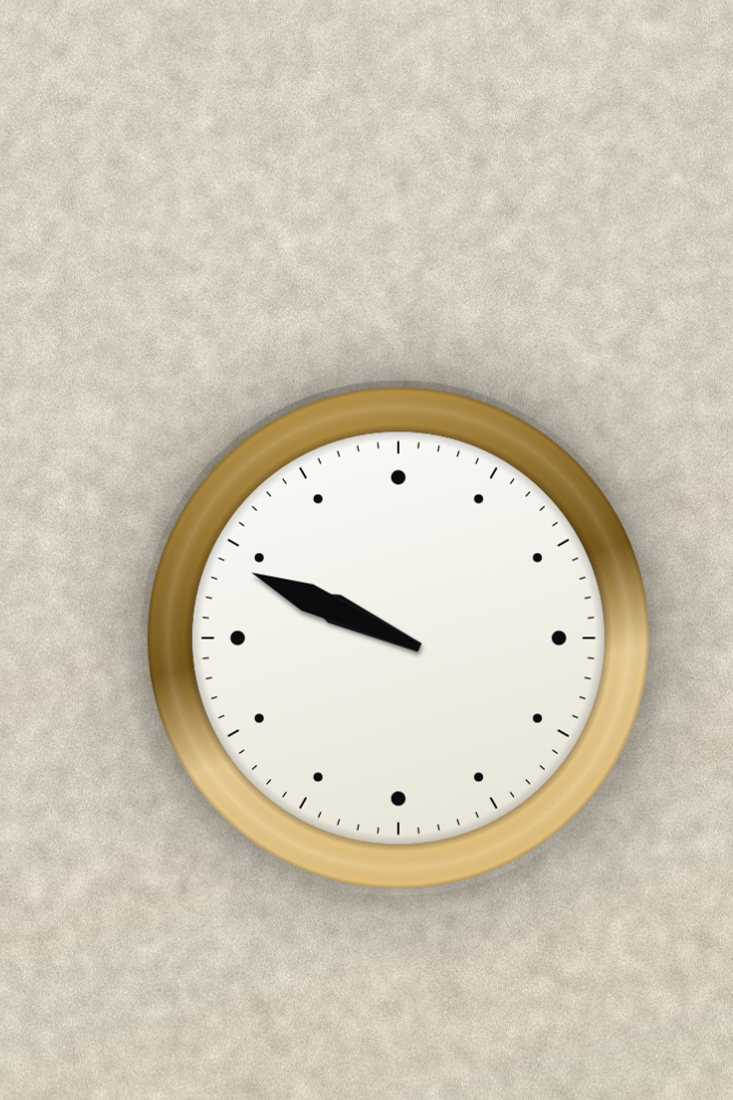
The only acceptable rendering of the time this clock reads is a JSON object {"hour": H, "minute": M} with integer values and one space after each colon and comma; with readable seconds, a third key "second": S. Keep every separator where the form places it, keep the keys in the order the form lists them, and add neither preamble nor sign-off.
{"hour": 9, "minute": 49}
